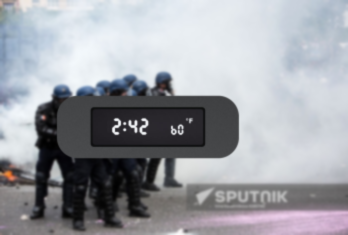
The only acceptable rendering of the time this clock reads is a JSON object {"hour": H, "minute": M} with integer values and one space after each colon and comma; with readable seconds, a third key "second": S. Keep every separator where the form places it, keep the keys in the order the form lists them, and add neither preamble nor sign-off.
{"hour": 2, "minute": 42}
